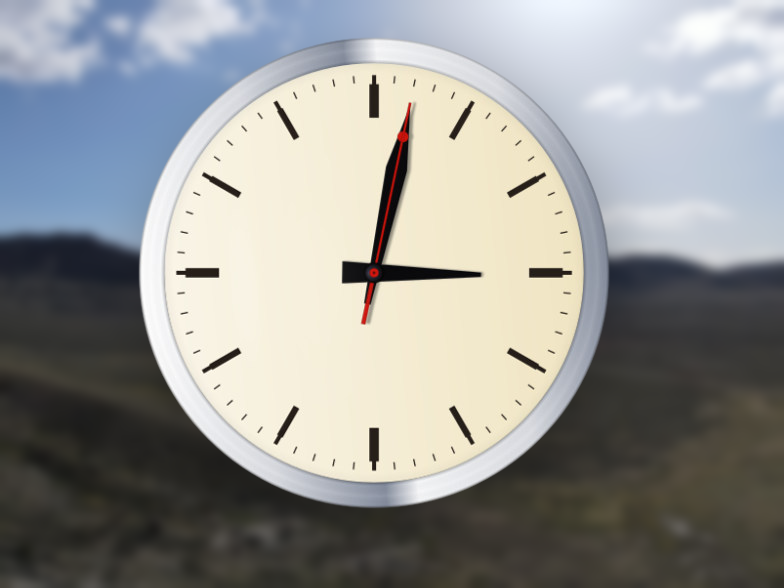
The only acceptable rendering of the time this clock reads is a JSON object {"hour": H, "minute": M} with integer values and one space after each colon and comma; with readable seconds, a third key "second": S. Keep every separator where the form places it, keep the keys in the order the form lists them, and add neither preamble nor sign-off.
{"hour": 3, "minute": 2, "second": 2}
